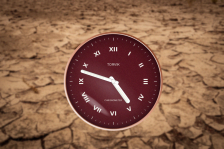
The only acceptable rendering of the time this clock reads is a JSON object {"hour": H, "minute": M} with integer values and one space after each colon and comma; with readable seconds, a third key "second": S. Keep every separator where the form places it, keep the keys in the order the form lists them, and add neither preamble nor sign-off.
{"hour": 4, "minute": 48}
